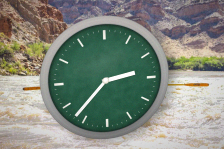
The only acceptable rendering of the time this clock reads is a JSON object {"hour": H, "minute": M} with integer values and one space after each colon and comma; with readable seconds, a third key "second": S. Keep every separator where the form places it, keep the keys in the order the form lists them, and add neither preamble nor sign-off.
{"hour": 2, "minute": 37}
